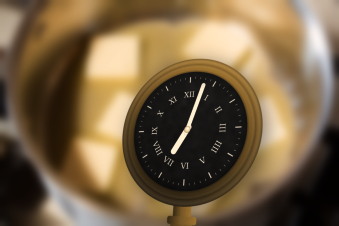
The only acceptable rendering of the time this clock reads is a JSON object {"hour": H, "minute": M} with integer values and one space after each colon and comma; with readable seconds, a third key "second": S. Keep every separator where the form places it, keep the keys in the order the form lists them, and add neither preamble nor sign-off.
{"hour": 7, "minute": 3}
